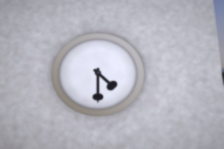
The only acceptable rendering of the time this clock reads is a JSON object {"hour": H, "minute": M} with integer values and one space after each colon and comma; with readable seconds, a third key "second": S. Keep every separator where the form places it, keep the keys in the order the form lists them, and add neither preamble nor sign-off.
{"hour": 4, "minute": 30}
